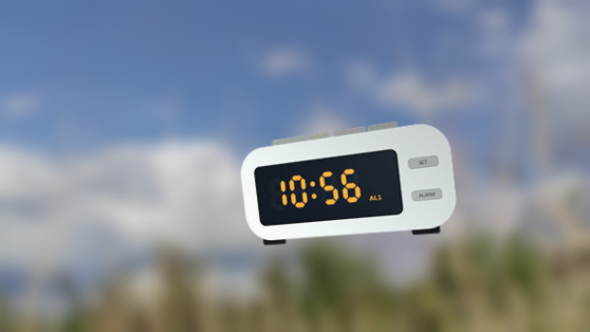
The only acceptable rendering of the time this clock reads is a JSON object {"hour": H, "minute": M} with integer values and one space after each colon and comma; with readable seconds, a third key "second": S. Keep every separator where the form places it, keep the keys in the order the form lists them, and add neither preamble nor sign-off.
{"hour": 10, "minute": 56}
